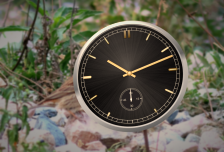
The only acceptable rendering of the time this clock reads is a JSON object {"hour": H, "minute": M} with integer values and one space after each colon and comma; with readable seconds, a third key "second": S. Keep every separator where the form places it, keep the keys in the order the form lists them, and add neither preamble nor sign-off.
{"hour": 10, "minute": 12}
